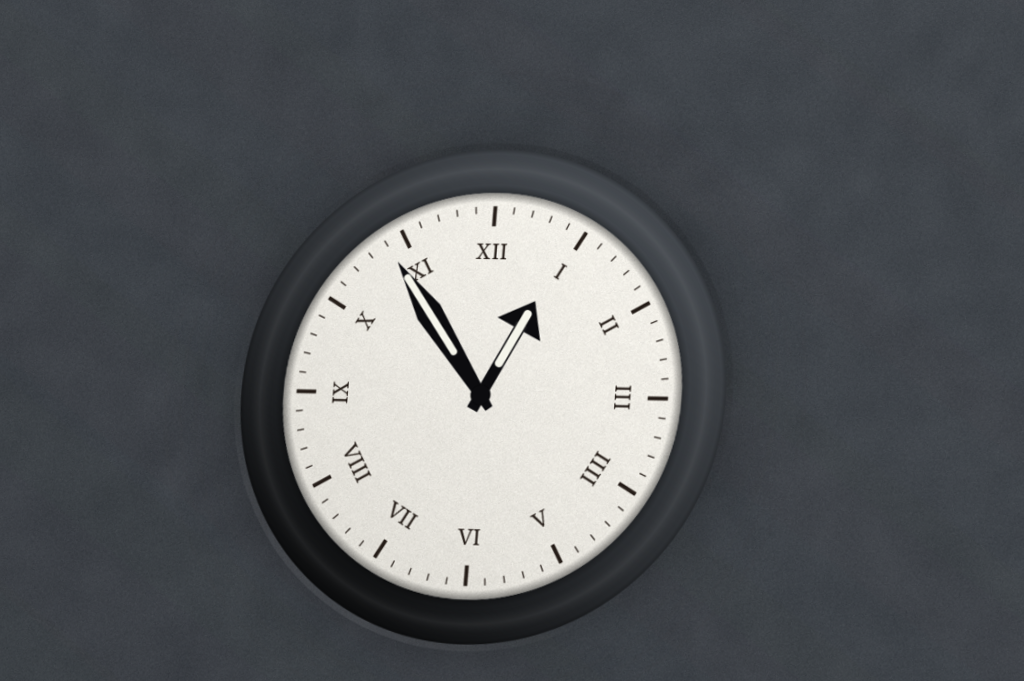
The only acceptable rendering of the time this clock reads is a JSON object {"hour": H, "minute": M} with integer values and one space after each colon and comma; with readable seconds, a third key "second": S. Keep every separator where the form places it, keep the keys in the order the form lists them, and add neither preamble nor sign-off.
{"hour": 12, "minute": 54}
